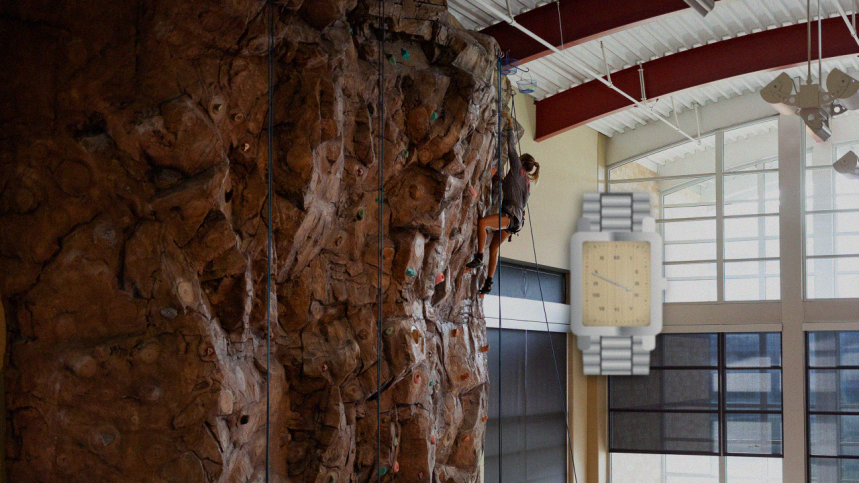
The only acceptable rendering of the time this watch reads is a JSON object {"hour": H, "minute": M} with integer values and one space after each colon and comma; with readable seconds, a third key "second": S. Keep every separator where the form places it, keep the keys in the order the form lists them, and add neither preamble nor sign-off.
{"hour": 3, "minute": 49}
